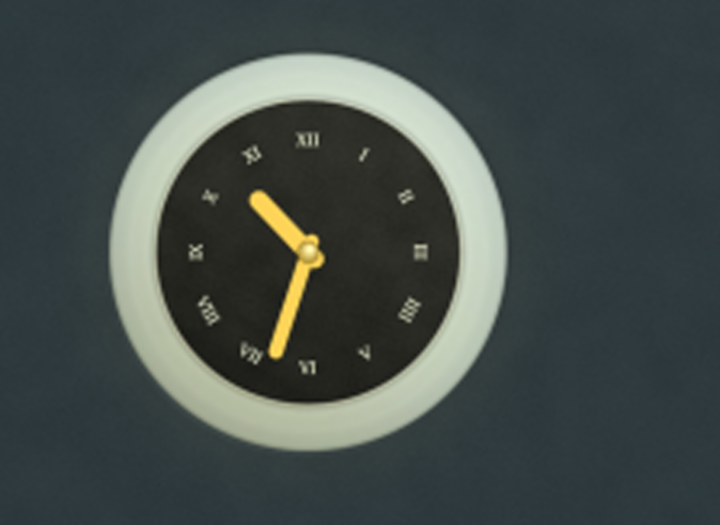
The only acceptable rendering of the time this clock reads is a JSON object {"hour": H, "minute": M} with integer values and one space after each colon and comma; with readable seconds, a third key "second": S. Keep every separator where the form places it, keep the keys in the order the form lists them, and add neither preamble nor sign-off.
{"hour": 10, "minute": 33}
